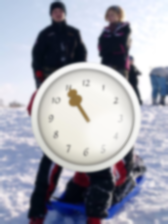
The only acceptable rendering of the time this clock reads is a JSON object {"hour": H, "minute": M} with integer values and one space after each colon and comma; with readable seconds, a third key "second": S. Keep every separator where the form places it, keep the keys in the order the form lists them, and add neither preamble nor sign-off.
{"hour": 10, "minute": 55}
